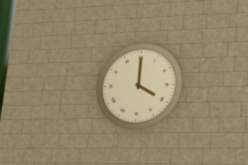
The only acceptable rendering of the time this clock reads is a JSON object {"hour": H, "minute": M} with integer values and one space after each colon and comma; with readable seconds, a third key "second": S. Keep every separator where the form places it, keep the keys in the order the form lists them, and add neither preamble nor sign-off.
{"hour": 4, "minute": 0}
